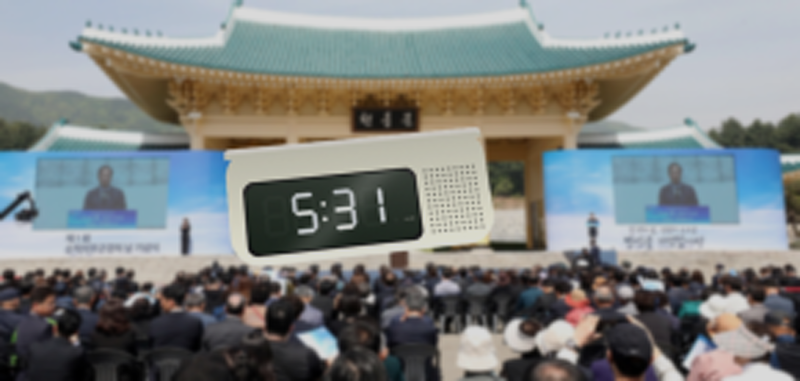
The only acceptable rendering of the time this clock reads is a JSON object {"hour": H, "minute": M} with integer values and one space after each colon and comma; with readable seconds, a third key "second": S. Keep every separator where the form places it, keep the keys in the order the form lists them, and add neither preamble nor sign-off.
{"hour": 5, "minute": 31}
